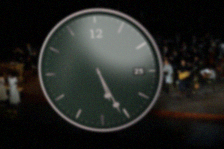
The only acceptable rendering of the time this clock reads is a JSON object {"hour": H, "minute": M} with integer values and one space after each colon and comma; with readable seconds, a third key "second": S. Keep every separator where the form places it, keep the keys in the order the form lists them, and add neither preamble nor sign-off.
{"hour": 5, "minute": 26}
